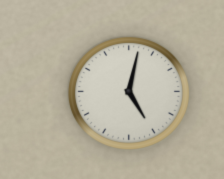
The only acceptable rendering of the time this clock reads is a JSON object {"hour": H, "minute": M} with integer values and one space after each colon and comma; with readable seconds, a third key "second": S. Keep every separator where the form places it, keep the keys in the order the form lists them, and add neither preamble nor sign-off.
{"hour": 5, "minute": 2}
